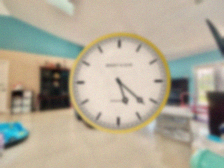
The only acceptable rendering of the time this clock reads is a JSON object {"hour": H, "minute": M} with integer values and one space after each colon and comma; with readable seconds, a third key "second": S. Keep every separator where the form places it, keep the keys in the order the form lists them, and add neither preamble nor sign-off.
{"hour": 5, "minute": 22}
